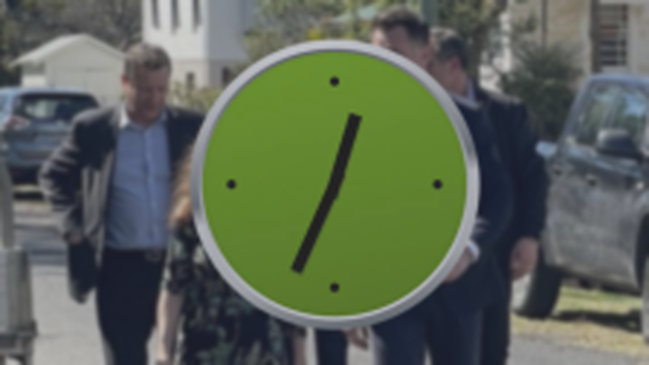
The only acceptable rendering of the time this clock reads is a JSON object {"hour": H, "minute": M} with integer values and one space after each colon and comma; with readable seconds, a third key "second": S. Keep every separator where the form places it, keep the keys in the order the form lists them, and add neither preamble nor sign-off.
{"hour": 12, "minute": 34}
